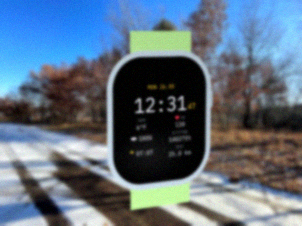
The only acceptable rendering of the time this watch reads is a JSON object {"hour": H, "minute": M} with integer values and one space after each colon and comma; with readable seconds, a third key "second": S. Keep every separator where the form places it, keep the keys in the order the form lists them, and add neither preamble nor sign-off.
{"hour": 12, "minute": 31}
